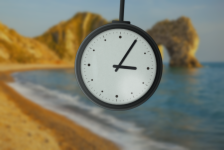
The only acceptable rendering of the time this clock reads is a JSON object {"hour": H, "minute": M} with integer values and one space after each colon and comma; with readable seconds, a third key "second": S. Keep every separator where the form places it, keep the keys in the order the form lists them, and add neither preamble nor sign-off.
{"hour": 3, "minute": 5}
